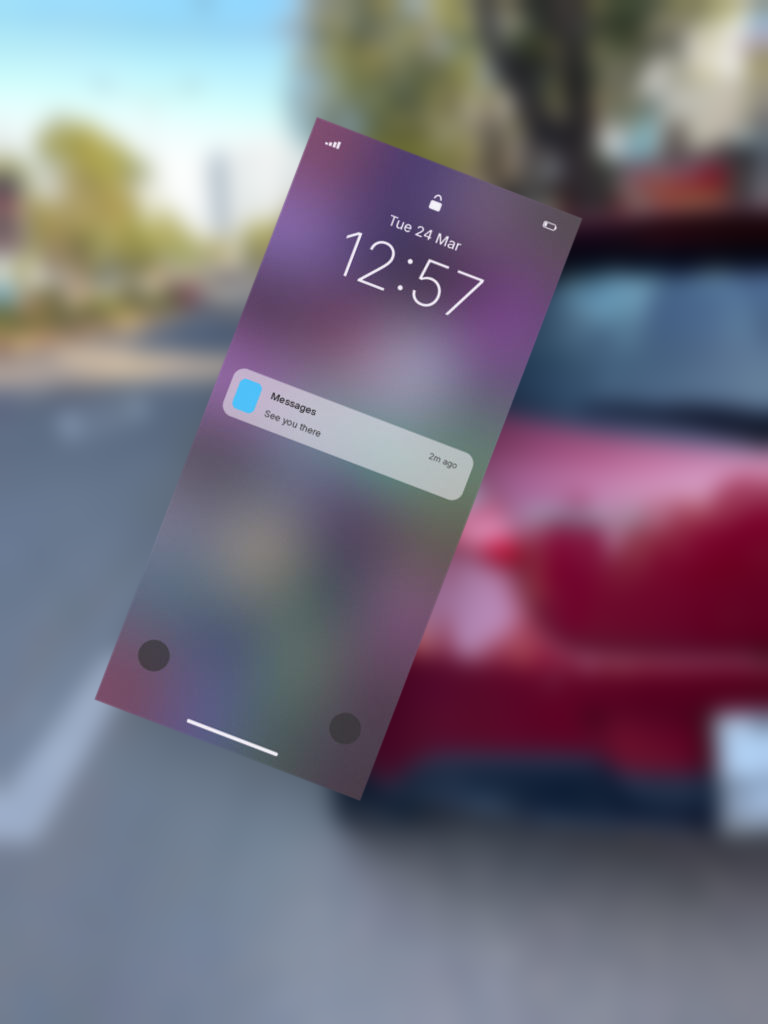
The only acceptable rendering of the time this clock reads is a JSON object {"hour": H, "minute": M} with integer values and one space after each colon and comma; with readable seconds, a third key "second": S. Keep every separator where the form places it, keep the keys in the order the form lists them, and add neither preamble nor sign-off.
{"hour": 12, "minute": 57}
